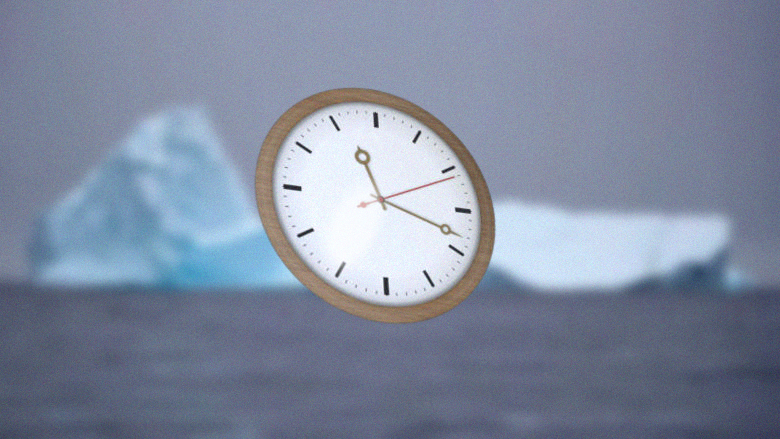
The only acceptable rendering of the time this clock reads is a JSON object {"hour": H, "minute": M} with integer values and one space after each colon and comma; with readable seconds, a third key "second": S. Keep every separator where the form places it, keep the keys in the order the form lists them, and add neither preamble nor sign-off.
{"hour": 11, "minute": 18, "second": 11}
